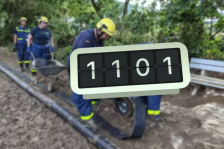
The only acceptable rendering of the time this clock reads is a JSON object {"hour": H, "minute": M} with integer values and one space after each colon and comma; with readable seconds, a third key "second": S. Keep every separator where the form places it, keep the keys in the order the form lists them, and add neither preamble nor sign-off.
{"hour": 11, "minute": 1}
